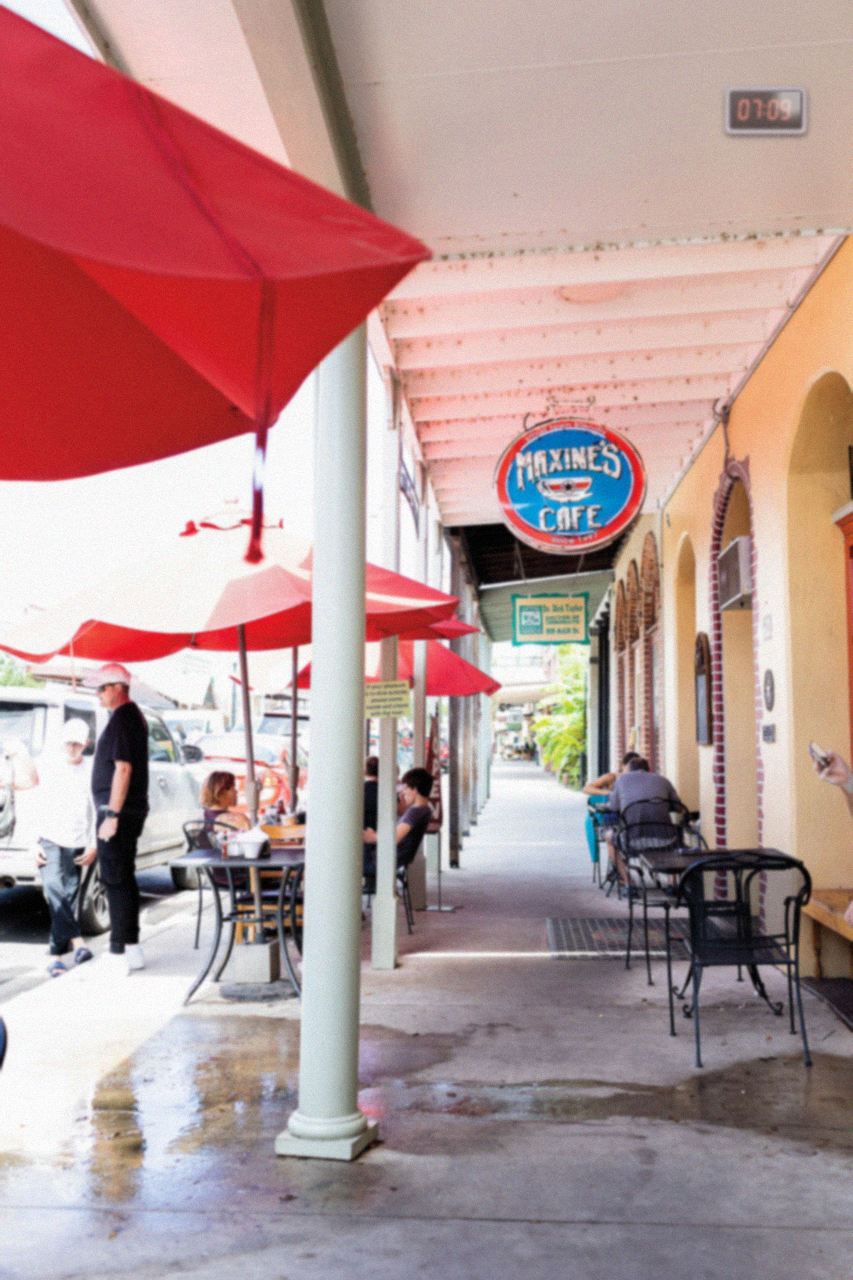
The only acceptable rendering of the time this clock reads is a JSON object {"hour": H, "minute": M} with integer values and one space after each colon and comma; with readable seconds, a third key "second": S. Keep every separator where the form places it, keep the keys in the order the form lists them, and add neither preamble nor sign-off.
{"hour": 7, "minute": 9}
